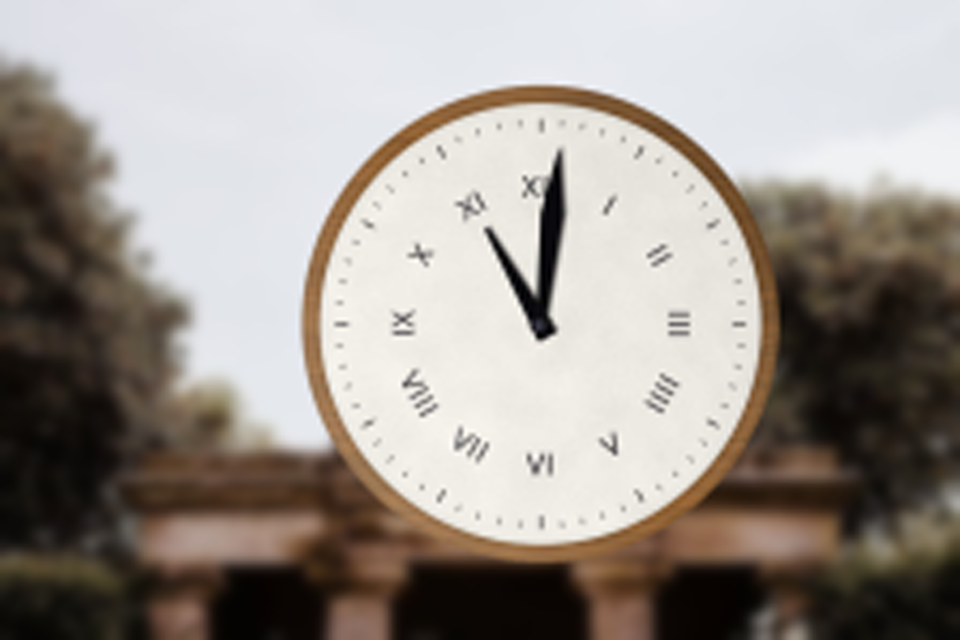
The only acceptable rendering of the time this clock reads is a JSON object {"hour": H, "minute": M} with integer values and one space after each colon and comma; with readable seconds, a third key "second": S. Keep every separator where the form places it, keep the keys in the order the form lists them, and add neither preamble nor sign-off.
{"hour": 11, "minute": 1}
